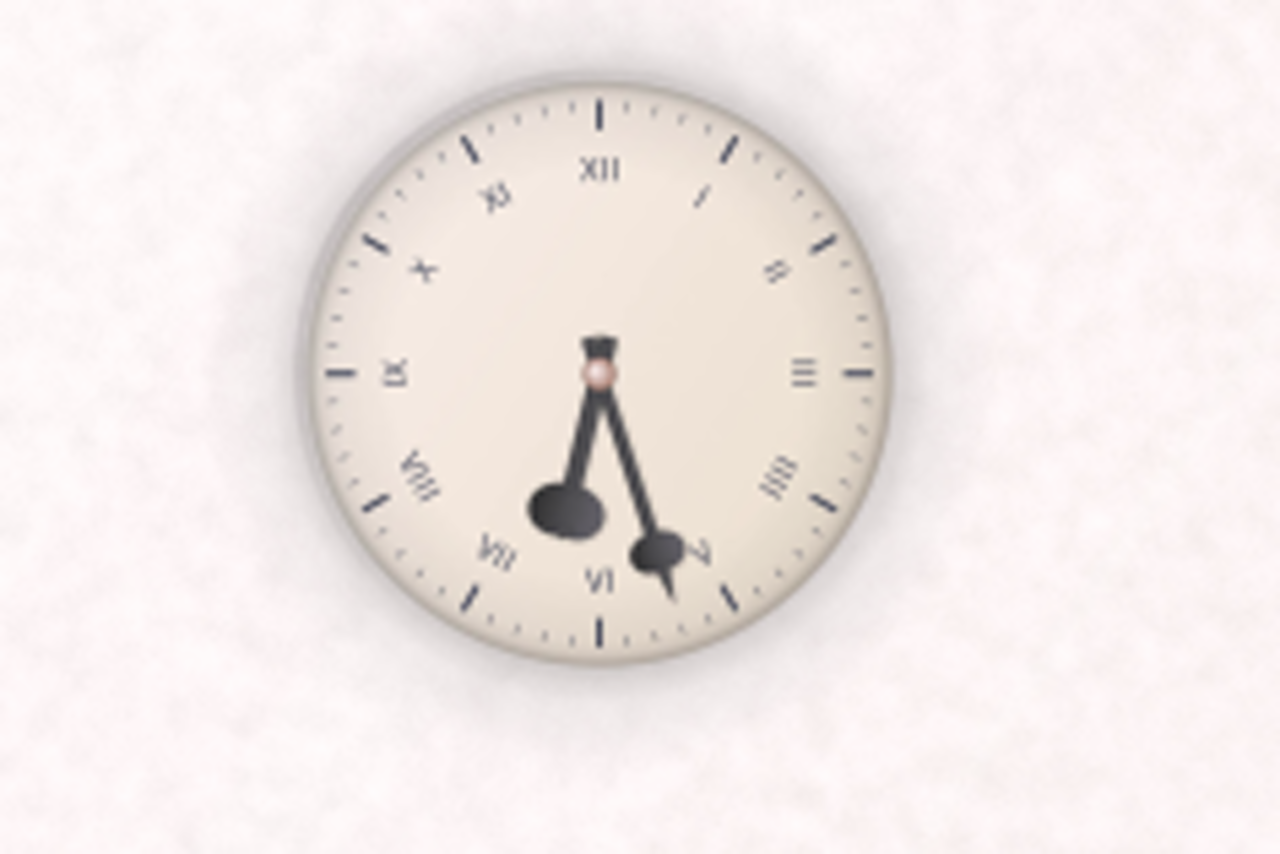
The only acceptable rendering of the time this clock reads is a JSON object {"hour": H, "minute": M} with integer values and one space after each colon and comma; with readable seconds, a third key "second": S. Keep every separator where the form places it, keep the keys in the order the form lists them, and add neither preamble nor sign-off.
{"hour": 6, "minute": 27}
